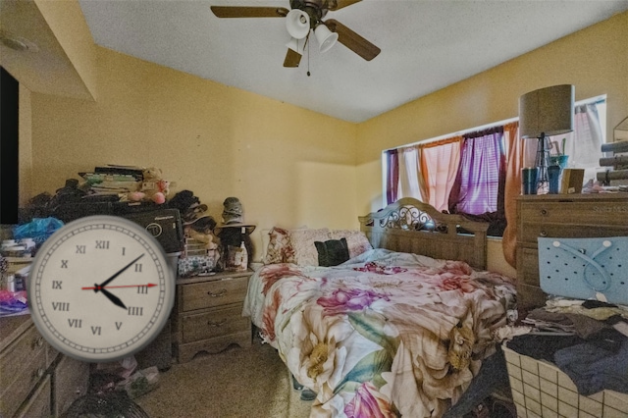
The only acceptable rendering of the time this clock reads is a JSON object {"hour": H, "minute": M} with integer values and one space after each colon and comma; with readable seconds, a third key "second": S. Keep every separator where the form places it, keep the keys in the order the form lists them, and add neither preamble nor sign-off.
{"hour": 4, "minute": 8, "second": 14}
